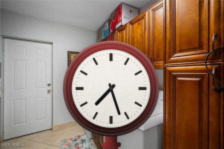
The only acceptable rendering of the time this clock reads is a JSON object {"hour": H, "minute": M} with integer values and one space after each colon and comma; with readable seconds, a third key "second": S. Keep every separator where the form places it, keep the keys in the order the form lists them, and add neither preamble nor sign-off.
{"hour": 7, "minute": 27}
